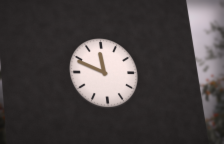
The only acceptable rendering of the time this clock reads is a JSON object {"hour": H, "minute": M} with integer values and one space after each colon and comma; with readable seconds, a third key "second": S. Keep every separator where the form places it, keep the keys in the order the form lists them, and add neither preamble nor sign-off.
{"hour": 11, "minute": 49}
